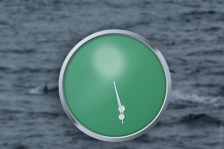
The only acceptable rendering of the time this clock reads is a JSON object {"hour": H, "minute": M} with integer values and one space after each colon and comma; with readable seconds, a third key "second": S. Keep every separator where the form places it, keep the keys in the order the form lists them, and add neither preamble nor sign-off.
{"hour": 5, "minute": 28}
